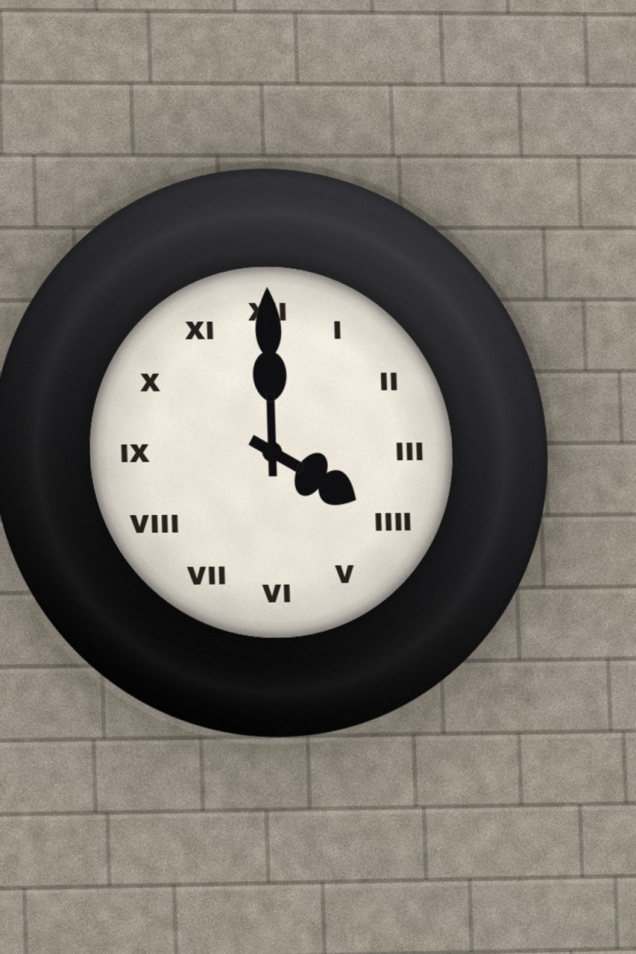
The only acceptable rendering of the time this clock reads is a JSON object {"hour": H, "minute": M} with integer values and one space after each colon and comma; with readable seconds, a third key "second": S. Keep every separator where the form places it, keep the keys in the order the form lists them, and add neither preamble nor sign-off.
{"hour": 4, "minute": 0}
